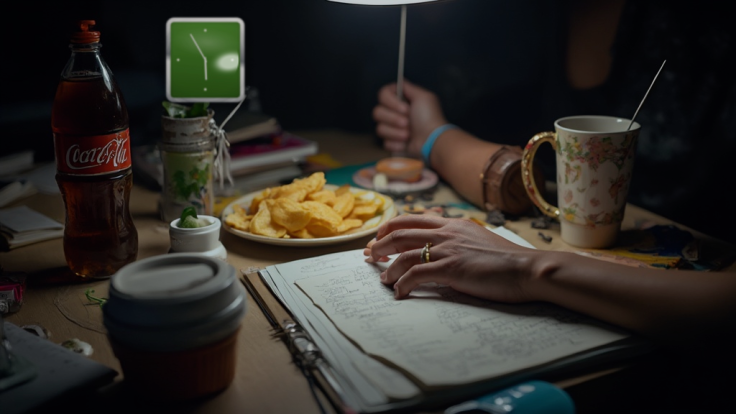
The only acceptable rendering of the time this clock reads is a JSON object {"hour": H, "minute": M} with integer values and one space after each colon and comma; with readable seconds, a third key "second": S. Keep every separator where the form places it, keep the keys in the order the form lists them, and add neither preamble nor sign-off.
{"hour": 5, "minute": 55}
